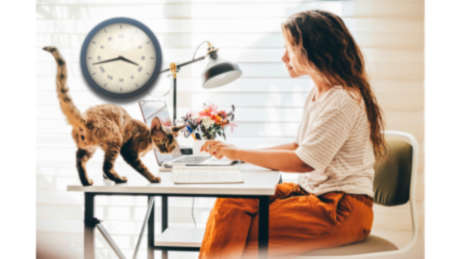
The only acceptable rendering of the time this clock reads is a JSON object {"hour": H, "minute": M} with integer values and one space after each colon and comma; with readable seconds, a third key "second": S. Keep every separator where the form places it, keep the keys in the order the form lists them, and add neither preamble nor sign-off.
{"hour": 3, "minute": 43}
